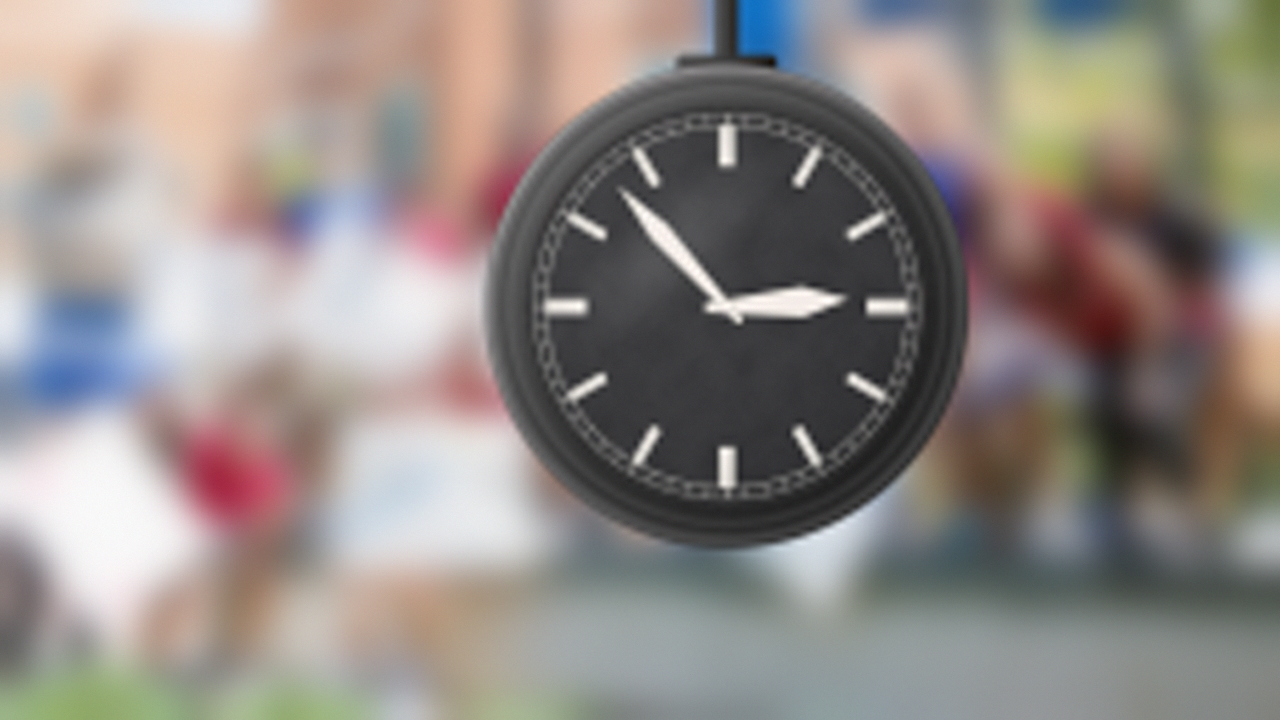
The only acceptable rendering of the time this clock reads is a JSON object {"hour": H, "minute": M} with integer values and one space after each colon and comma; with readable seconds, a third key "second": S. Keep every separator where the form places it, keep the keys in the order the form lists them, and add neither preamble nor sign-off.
{"hour": 2, "minute": 53}
